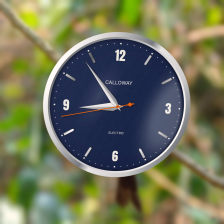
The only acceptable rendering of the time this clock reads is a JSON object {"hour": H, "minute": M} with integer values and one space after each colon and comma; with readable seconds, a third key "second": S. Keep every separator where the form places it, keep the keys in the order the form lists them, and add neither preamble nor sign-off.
{"hour": 8, "minute": 53, "second": 43}
